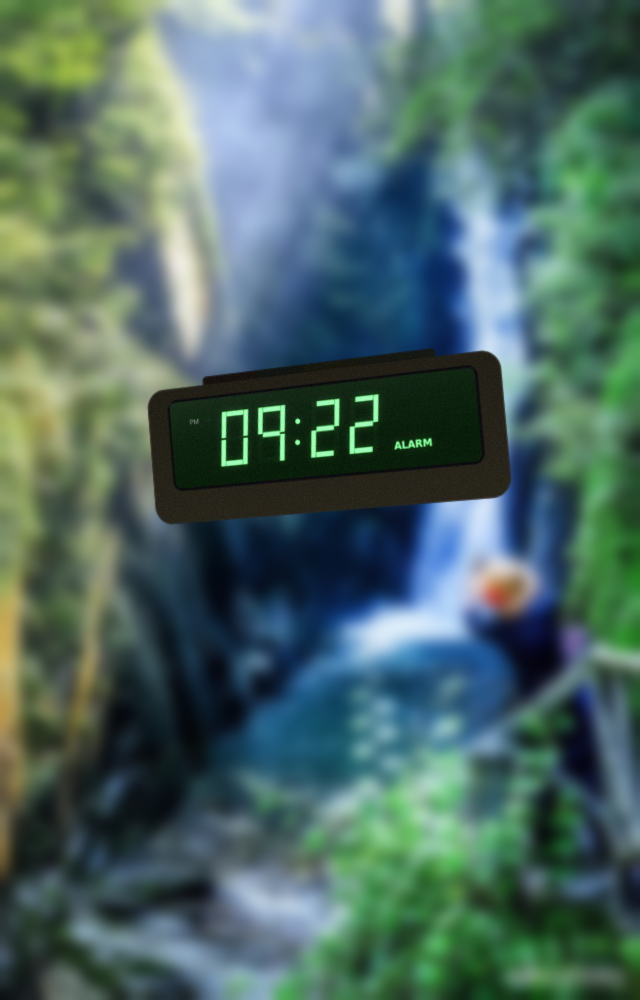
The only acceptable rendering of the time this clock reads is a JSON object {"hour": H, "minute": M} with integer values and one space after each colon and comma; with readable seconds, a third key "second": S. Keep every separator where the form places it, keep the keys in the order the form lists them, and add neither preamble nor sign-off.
{"hour": 9, "minute": 22}
